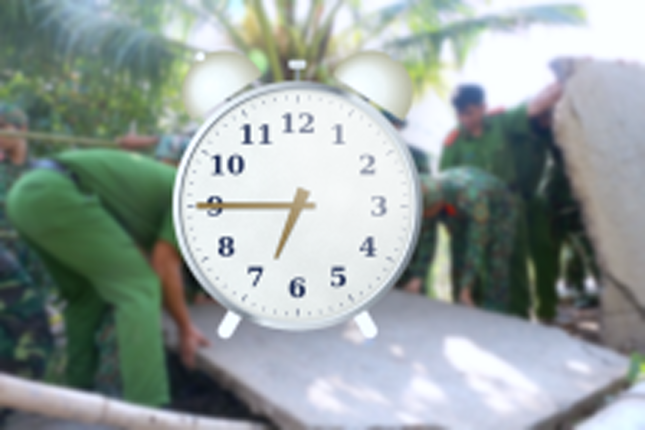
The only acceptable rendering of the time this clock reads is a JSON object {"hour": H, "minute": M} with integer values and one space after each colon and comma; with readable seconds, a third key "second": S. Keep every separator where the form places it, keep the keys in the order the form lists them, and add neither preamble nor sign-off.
{"hour": 6, "minute": 45}
